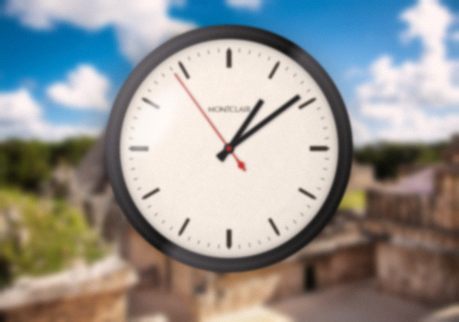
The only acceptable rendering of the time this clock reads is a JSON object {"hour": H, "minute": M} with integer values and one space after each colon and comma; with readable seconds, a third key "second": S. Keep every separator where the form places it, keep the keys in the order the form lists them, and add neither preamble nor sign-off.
{"hour": 1, "minute": 8, "second": 54}
